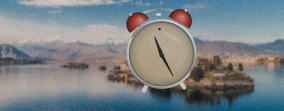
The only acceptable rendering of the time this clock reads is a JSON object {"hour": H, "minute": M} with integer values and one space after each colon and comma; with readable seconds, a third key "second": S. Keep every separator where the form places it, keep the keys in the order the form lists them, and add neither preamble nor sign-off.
{"hour": 11, "minute": 26}
